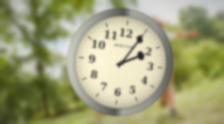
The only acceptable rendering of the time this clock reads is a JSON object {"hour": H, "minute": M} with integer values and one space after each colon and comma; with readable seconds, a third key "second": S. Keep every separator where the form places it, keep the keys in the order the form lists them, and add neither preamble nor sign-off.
{"hour": 2, "minute": 5}
